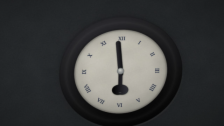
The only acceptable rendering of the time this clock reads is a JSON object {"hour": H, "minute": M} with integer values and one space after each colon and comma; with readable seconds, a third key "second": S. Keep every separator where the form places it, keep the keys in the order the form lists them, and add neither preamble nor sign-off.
{"hour": 5, "minute": 59}
